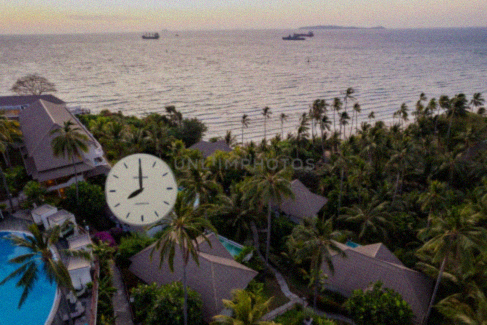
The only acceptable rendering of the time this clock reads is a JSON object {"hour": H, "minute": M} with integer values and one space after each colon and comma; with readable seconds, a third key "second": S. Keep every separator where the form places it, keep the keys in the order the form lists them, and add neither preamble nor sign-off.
{"hour": 8, "minute": 0}
